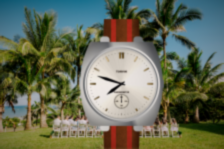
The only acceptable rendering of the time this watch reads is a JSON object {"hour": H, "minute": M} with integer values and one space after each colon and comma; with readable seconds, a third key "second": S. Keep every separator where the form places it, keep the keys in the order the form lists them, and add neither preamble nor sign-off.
{"hour": 7, "minute": 48}
